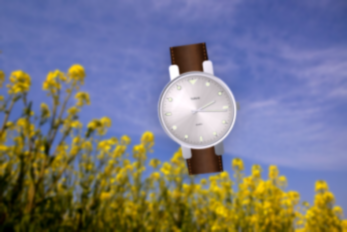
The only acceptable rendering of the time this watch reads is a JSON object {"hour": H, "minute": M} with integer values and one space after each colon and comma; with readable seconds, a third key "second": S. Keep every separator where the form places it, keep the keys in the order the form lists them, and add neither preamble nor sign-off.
{"hour": 2, "minute": 16}
